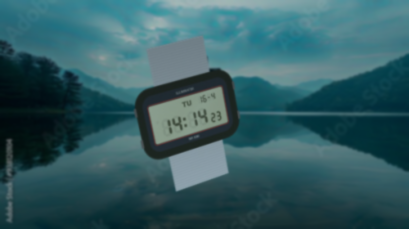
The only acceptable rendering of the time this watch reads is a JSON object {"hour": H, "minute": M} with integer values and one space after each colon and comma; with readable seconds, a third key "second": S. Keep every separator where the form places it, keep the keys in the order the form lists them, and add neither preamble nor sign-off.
{"hour": 14, "minute": 14}
